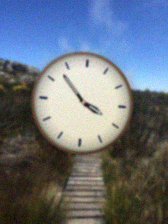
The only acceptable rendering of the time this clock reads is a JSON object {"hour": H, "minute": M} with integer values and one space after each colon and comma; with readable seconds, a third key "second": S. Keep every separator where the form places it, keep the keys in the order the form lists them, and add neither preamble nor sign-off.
{"hour": 3, "minute": 53}
